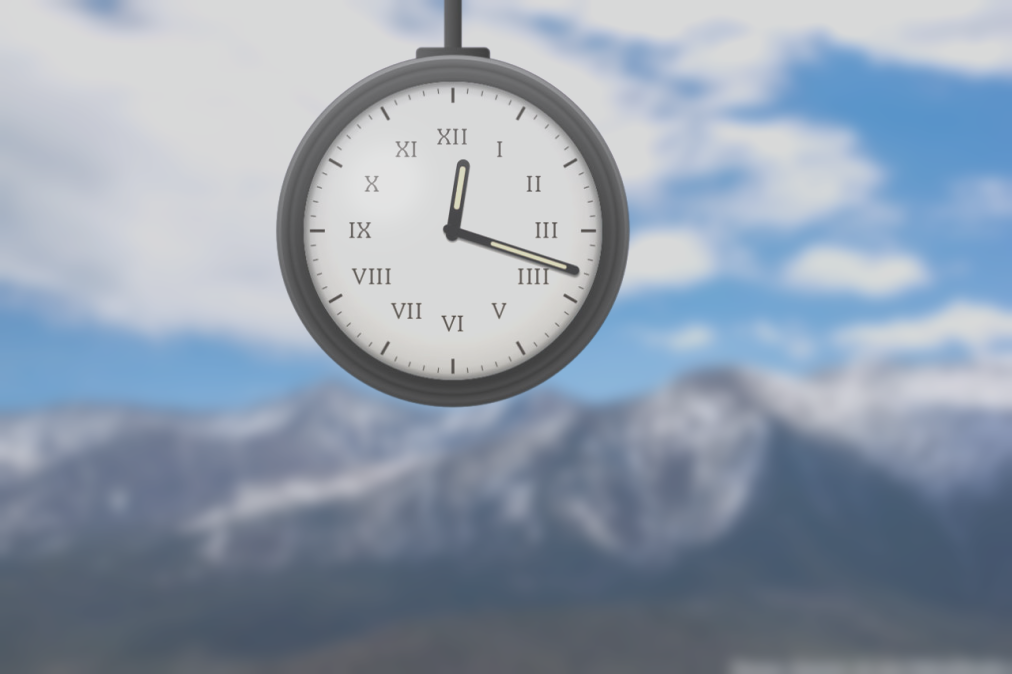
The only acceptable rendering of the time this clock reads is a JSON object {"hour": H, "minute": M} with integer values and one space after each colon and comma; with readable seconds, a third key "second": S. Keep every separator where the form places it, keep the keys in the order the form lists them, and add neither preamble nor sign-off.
{"hour": 12, "minute": 18}
